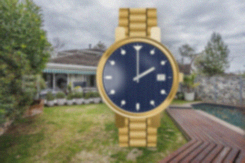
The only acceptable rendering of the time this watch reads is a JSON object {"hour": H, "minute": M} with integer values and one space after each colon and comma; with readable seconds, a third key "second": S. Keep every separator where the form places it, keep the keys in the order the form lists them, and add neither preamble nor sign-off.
{"hour": 2, "minute": 0}
